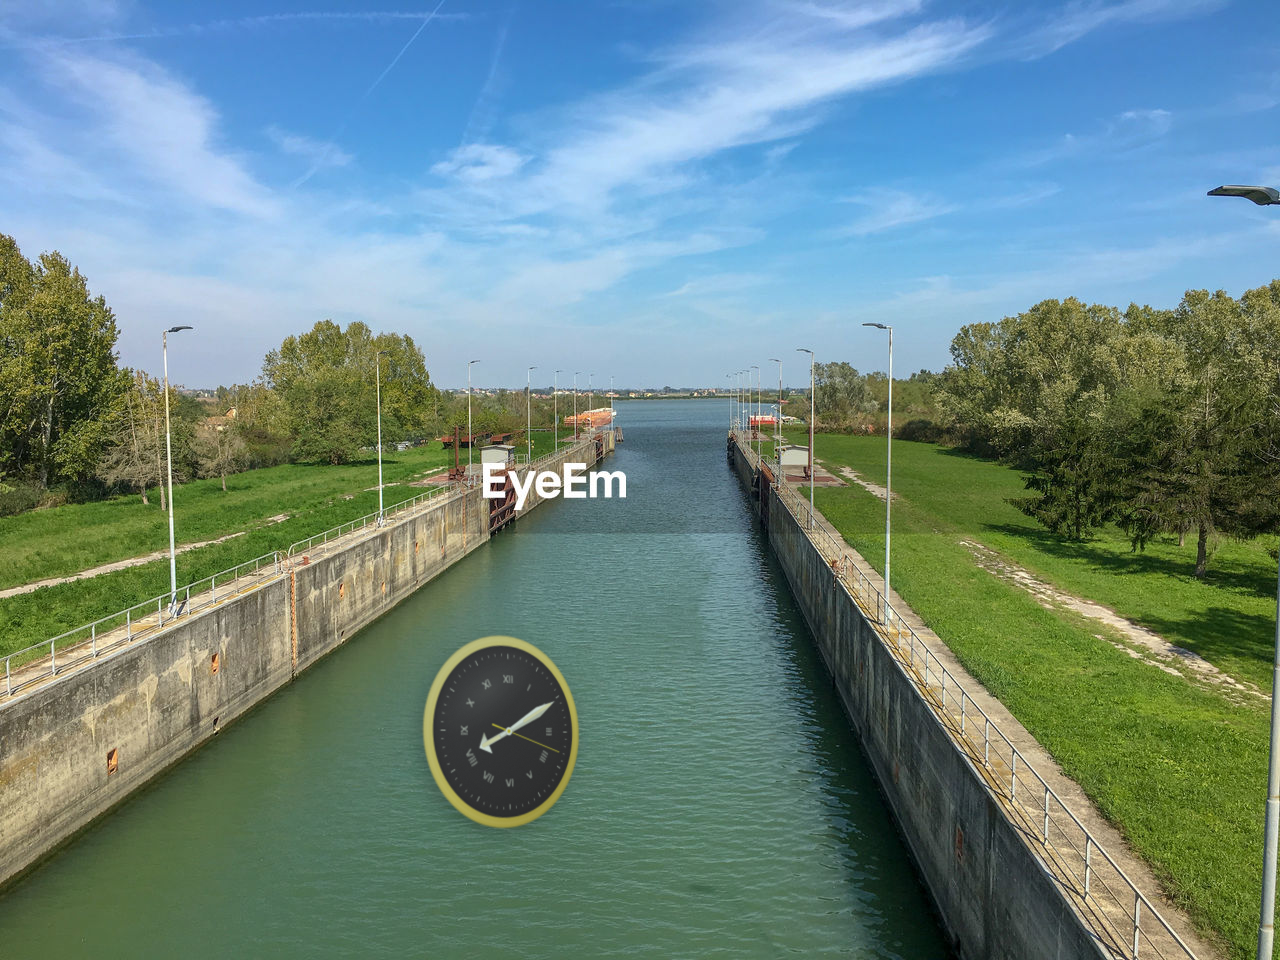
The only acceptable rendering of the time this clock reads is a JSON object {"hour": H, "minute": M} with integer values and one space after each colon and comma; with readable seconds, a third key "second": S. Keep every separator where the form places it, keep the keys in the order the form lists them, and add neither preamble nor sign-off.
{"hour": 8, "minute": 10, "second": 18}
